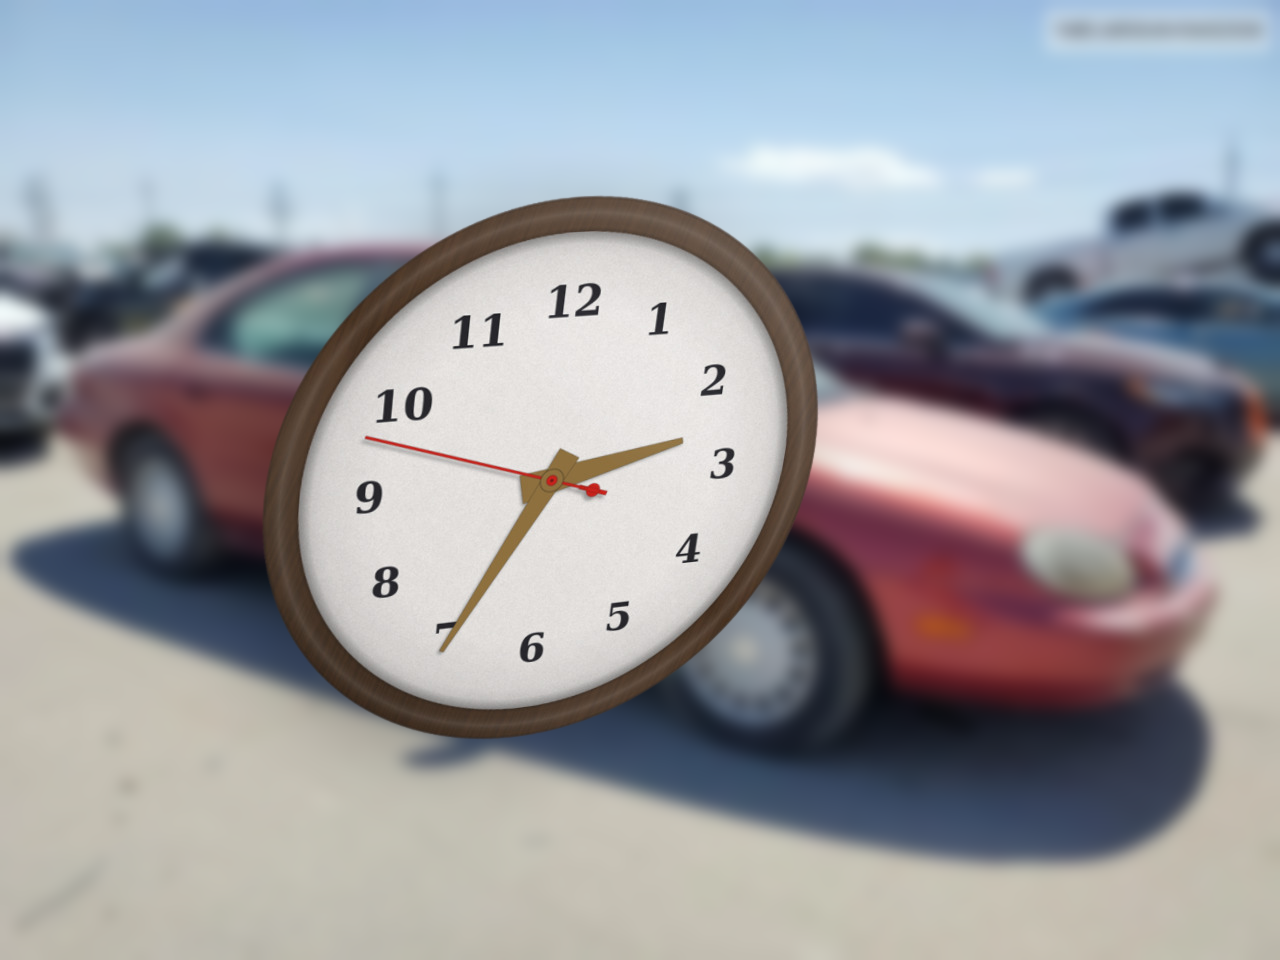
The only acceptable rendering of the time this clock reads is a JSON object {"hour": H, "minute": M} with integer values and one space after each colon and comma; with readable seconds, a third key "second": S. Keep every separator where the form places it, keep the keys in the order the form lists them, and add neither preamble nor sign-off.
{"hour": 2, "minute": 34, "second": 48}
